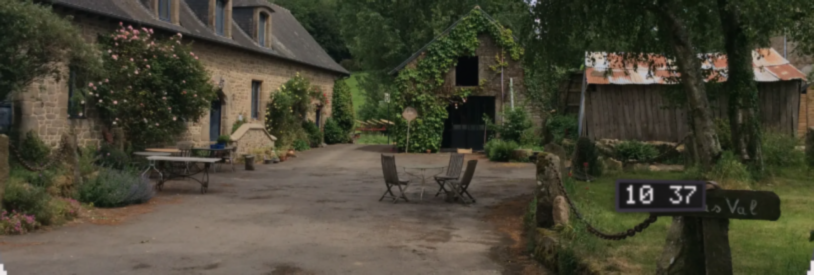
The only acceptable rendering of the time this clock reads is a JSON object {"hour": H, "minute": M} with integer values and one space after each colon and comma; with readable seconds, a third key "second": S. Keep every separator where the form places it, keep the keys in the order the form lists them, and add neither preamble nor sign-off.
{"hour": 10, "minute": 37}
